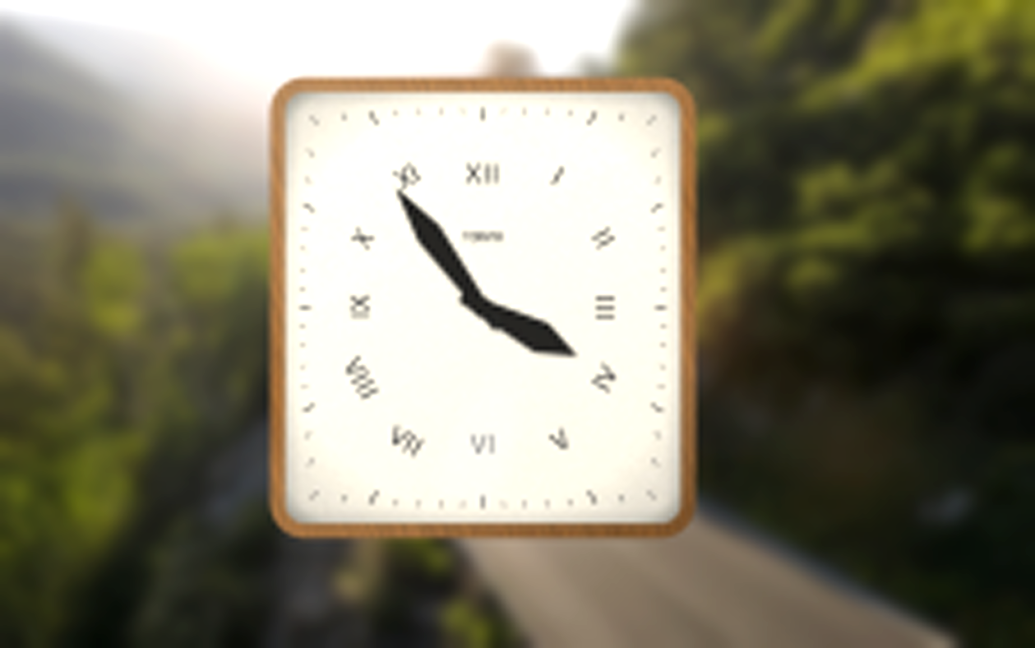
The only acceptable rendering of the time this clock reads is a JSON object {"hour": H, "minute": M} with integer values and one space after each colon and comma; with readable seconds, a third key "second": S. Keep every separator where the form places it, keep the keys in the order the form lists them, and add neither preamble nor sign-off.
{"hour": 3, "minute": 54}
